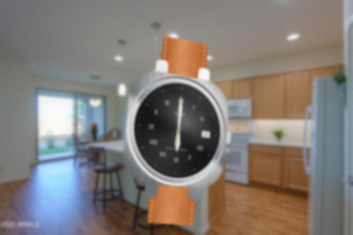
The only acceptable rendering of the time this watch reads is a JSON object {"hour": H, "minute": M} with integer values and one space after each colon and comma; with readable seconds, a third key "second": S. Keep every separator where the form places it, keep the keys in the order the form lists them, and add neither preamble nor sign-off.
{"hour": 6, "minute": 0}
